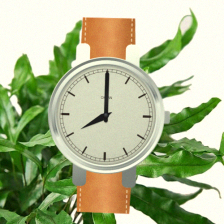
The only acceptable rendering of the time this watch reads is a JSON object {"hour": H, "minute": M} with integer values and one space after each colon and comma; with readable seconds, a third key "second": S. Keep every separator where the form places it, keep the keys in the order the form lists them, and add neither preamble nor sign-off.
{"hour": 8, "minute": 0}
